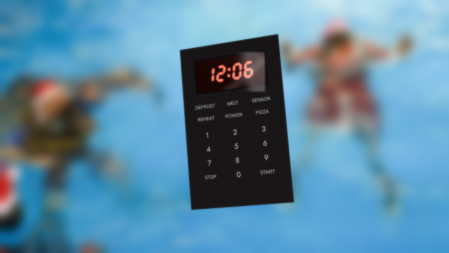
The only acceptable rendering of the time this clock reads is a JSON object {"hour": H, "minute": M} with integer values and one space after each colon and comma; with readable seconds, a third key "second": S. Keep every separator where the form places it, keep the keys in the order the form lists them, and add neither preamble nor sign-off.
{"hour": 12, "minute": 6}
